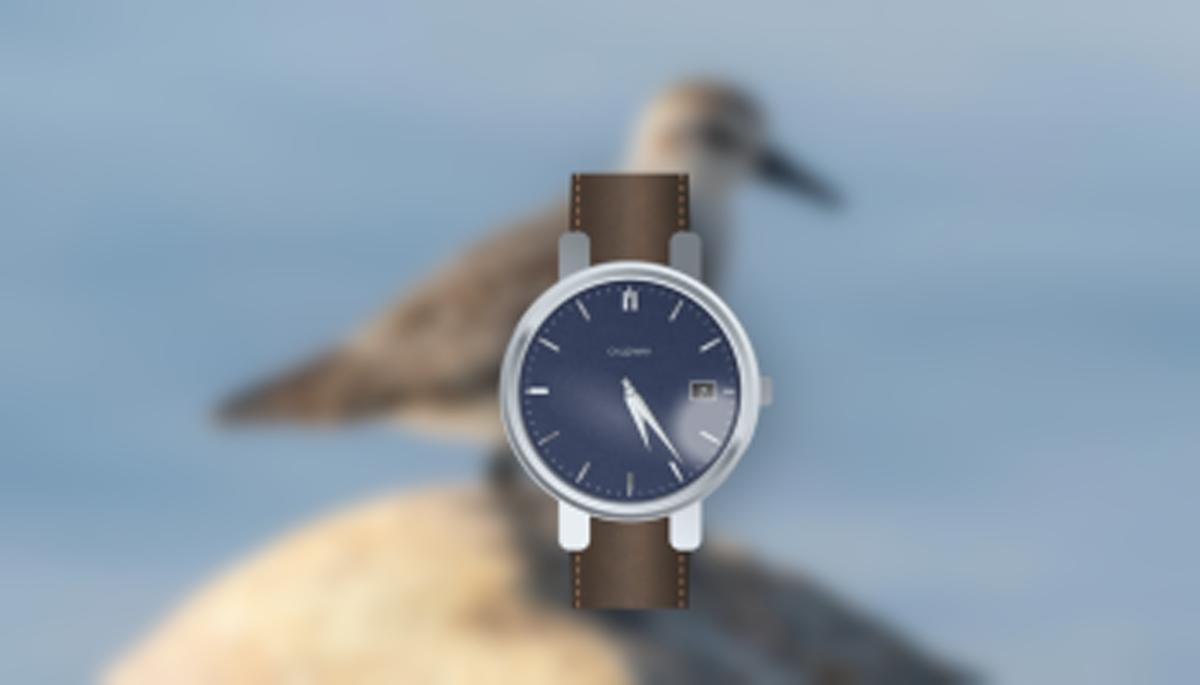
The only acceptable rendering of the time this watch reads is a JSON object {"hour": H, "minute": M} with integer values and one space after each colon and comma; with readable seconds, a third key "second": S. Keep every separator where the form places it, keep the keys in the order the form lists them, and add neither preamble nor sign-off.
{"hour": 5, "minute": 24}
